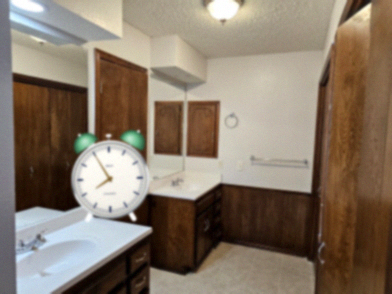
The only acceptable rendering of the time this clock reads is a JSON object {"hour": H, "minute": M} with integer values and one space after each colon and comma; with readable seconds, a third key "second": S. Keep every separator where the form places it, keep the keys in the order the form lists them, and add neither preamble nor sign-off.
{"hour": 7, "minute": 55}
